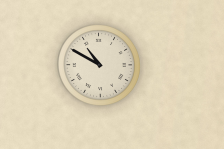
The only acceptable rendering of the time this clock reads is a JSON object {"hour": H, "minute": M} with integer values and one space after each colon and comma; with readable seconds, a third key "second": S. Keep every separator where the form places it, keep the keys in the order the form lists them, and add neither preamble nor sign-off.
{"hour": 10, "minute": 50}
